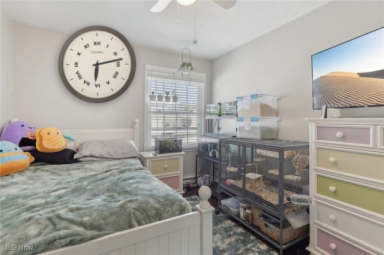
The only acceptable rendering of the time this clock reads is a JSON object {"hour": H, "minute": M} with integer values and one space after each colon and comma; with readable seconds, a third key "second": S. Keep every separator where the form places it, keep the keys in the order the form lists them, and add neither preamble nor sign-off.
{"hour": 6, "minute": 13}
